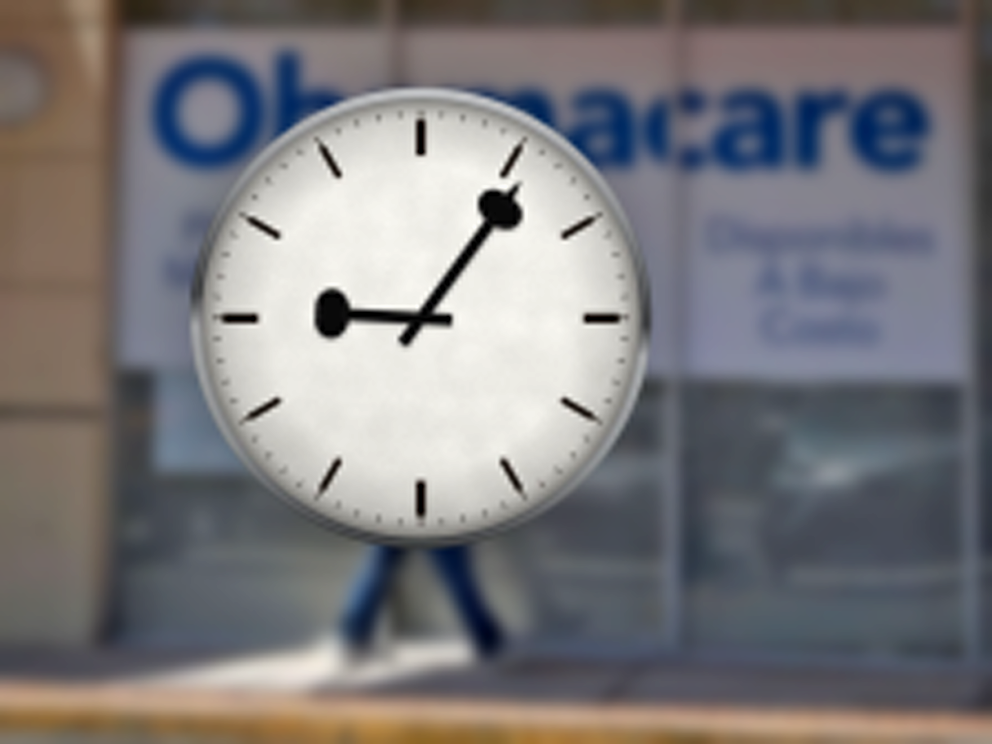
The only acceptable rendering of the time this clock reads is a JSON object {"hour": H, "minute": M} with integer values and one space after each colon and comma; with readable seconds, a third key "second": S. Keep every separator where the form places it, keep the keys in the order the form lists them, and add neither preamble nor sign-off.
{"hour": 9, "minute": 6}
